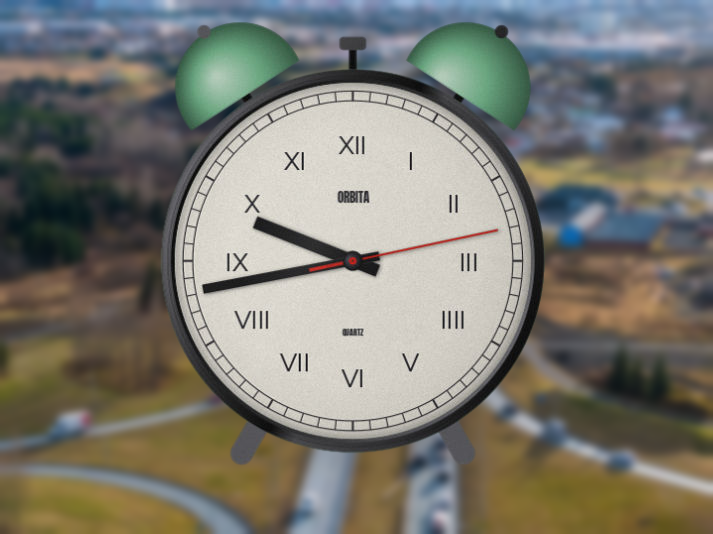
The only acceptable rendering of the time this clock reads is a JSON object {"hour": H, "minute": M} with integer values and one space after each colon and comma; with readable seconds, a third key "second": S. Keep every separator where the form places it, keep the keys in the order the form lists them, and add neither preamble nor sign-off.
{"hour": 9, "minute": 43, "second": 13}
